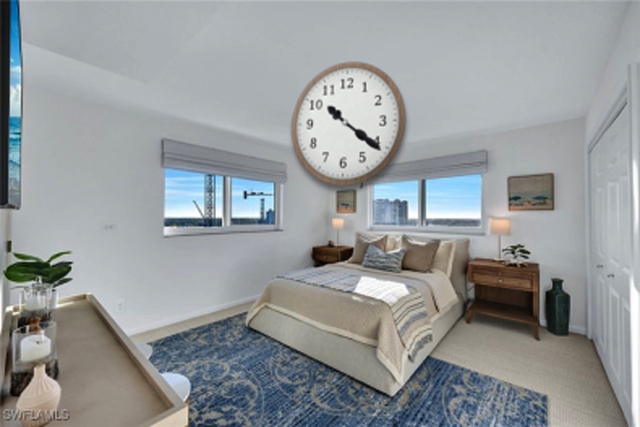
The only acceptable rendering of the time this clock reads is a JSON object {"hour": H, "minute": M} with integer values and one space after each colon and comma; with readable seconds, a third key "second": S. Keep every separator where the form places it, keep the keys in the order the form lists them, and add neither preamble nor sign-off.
{"hour": 10, "minute": 21}
